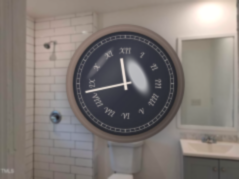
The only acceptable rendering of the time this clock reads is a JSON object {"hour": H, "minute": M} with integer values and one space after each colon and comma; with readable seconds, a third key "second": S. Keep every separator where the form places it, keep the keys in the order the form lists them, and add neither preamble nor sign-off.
{"hour": 11, "minute": 43}
